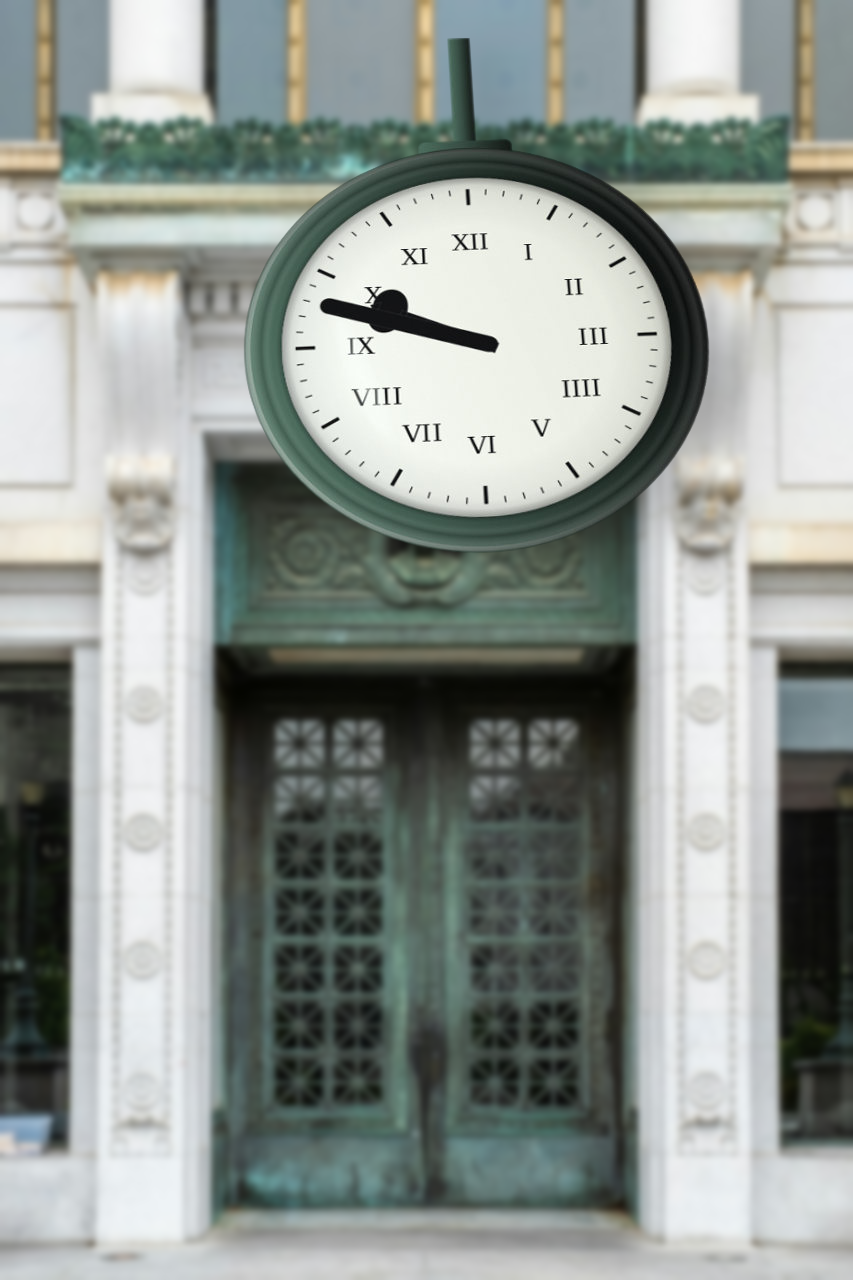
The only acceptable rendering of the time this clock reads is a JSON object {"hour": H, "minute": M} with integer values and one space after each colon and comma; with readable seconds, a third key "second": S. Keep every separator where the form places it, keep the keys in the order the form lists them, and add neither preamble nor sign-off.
{"hour": 9, "minute": 48}
